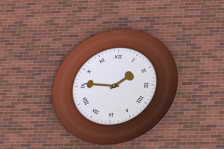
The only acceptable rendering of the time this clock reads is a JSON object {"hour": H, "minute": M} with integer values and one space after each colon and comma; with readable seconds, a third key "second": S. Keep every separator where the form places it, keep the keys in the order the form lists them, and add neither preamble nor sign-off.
{"hour": 1, "minute": 46}
